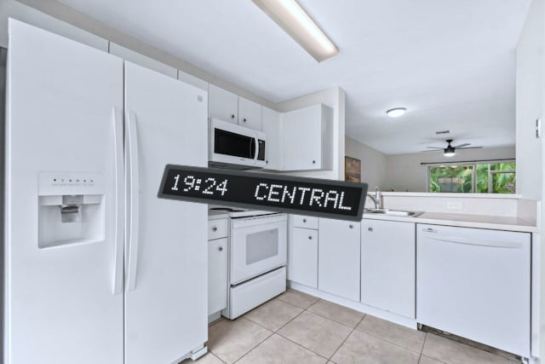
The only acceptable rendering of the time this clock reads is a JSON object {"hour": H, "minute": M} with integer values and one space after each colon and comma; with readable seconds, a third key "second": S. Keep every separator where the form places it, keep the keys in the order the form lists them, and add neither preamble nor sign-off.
{"hour": 19, "minute": 24}
